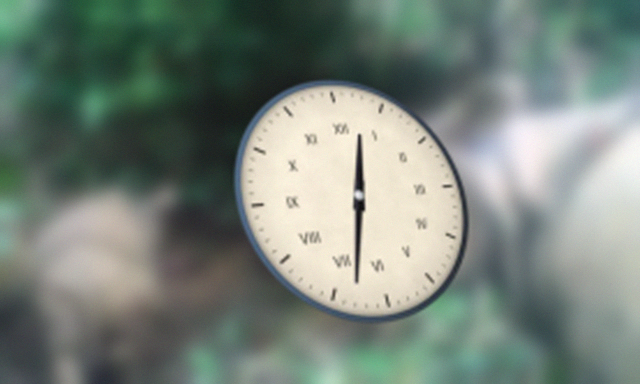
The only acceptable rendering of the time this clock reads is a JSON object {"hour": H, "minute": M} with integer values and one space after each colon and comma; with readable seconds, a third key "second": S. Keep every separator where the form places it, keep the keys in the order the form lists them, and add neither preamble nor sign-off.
{"hour": 12, "minute": 33}
